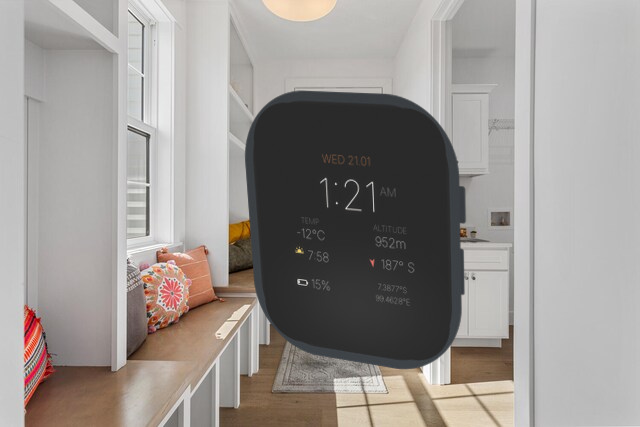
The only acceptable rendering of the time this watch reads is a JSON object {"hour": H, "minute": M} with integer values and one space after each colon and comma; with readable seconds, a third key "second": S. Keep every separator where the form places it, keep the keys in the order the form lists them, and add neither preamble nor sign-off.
{"hour": 1, "minute": 21}
